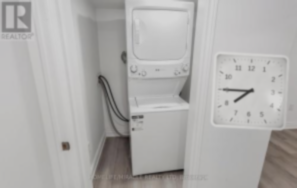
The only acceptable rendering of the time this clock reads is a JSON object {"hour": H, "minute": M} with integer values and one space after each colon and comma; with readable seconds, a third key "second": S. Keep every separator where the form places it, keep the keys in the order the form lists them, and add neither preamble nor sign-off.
{"hour": 7, "minute": 45}
